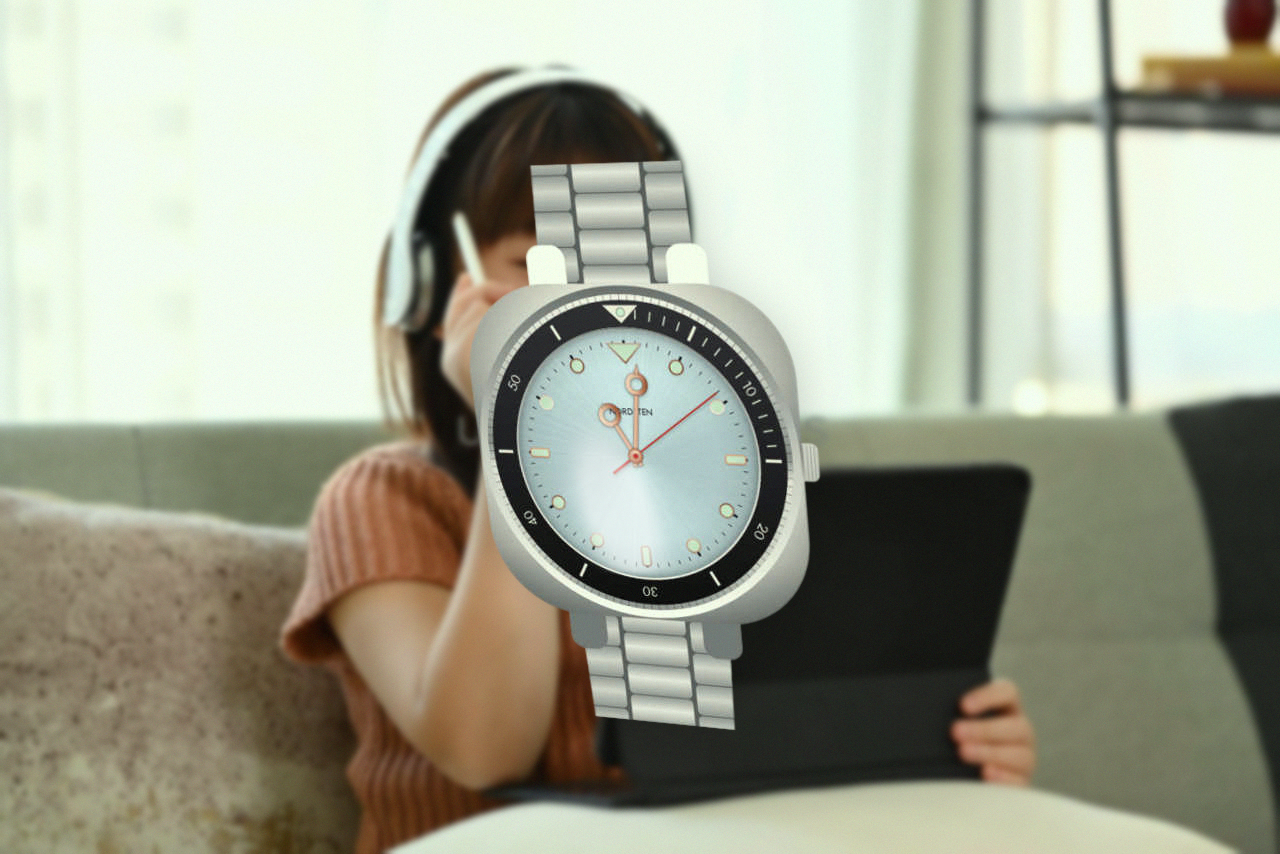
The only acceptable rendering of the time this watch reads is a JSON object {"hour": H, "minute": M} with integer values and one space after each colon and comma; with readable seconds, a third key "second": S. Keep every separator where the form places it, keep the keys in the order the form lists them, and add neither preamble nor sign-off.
{"hour": 11, "minute": 1, "second": 9}
